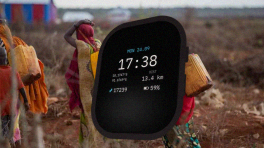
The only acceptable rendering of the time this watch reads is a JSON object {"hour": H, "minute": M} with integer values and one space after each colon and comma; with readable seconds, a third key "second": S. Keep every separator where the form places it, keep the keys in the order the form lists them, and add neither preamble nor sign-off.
{"hour": 17, "minute": 38}
